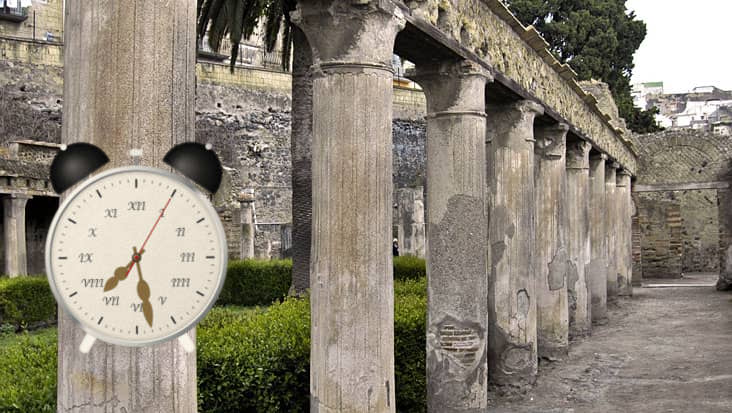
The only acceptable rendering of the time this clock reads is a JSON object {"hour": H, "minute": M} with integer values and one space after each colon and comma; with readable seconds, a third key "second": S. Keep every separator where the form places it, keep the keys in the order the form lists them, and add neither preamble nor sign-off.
{"hour": 7, "minute": 28, "second": 5}
